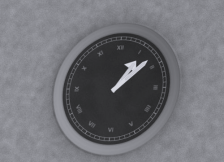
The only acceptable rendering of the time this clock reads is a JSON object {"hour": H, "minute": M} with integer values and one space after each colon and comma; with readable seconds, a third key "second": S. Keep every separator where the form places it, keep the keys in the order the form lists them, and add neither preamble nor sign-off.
{"hour": 1, "minute": 8}
